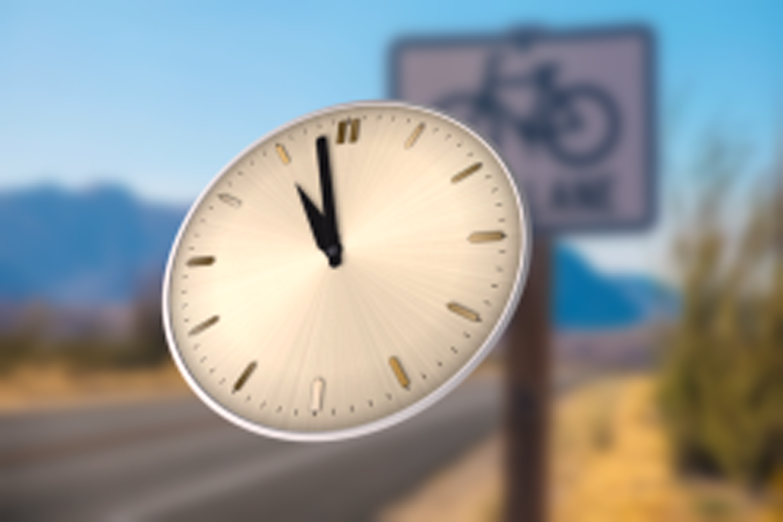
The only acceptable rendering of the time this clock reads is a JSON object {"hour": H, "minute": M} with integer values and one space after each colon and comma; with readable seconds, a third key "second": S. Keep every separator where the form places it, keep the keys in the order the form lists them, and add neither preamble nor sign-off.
{"hour": 10, "minute": 58}
